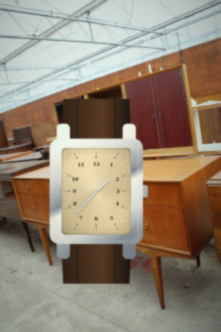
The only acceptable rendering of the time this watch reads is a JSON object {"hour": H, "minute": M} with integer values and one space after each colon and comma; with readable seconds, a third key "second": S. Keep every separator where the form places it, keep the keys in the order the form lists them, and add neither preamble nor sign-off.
{"hour": 1, "minute": 37}
